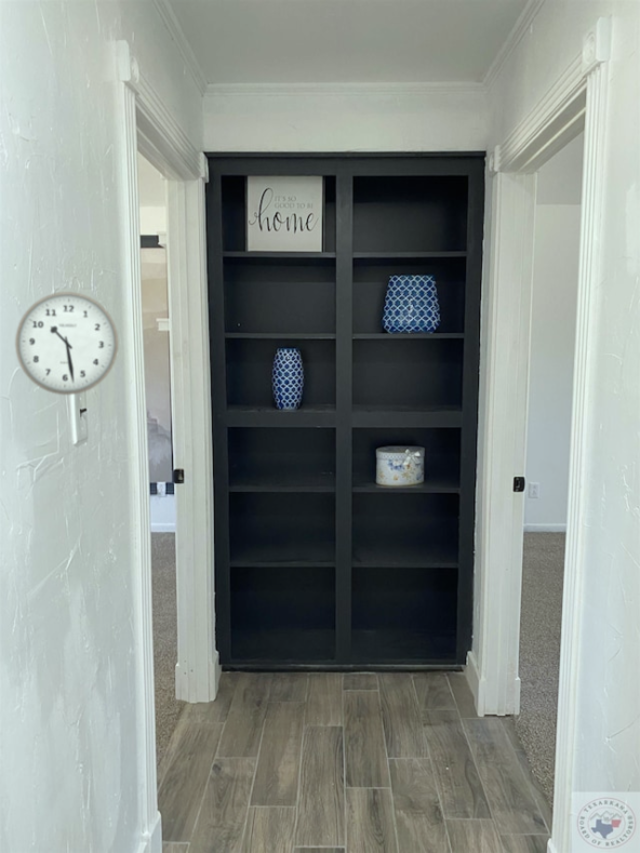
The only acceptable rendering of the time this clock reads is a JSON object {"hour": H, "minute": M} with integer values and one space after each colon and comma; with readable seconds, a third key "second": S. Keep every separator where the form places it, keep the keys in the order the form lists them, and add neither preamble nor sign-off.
{"hour": 10, "minute": 28}
